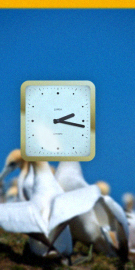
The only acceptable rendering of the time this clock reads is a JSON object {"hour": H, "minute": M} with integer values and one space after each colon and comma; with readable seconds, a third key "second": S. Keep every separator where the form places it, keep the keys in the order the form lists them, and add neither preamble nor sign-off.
{"hour": 2, "minute": 17}
